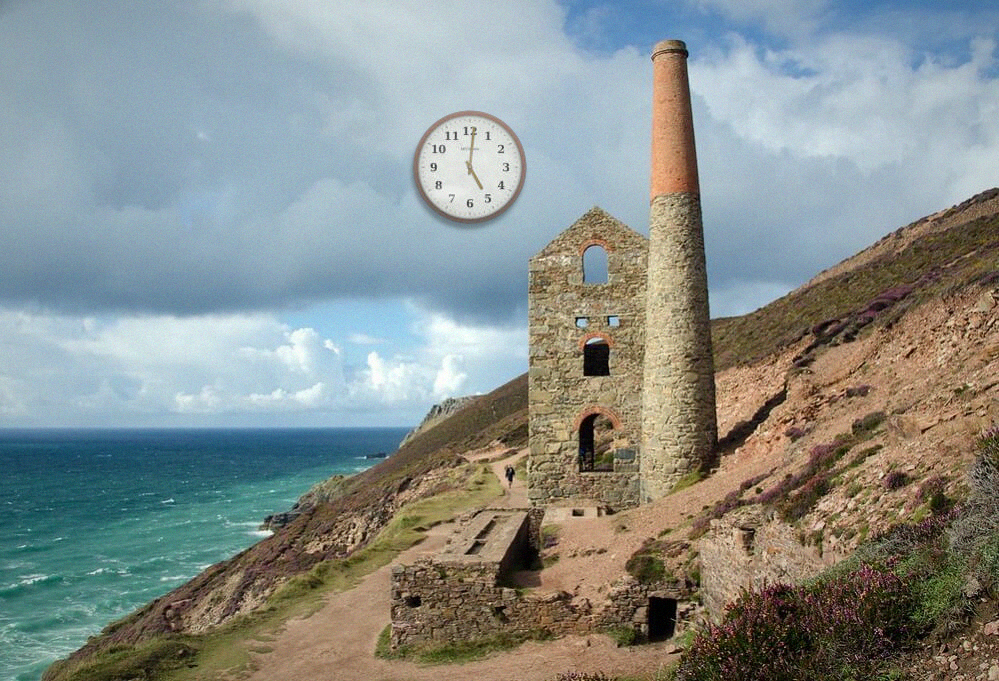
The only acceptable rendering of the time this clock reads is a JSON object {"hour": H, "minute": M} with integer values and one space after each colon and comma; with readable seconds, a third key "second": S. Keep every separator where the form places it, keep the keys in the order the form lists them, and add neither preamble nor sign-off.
{"hour": 5, "minute": 1}
